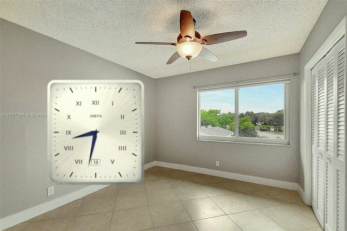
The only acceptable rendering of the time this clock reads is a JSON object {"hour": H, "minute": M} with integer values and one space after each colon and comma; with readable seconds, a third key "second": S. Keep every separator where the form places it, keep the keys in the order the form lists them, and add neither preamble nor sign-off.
{"hour": 8, "minute": 32}
